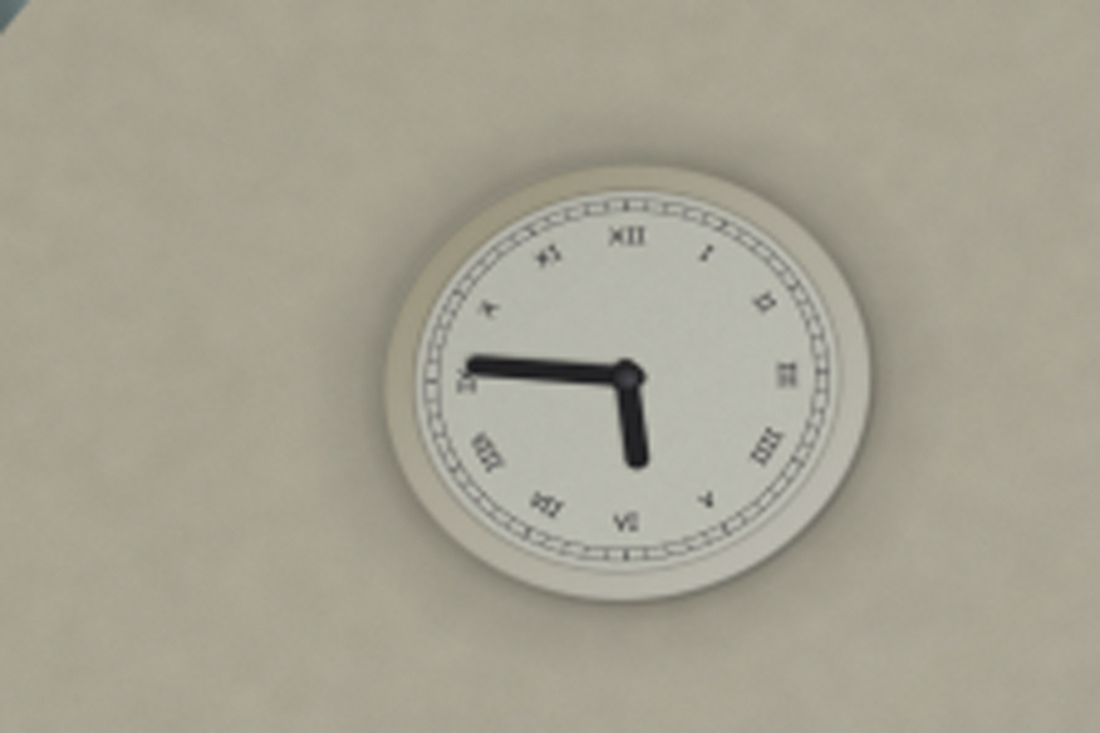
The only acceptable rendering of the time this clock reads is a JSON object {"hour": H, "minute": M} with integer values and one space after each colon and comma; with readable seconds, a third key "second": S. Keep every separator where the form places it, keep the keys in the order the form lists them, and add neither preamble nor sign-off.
{"hour": 5, "minute": 46}
